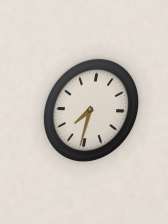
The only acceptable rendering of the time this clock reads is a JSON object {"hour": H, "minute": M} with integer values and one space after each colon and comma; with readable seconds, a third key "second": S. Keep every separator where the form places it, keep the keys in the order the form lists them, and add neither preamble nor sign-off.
{"hour": 7, "minute": 31}
